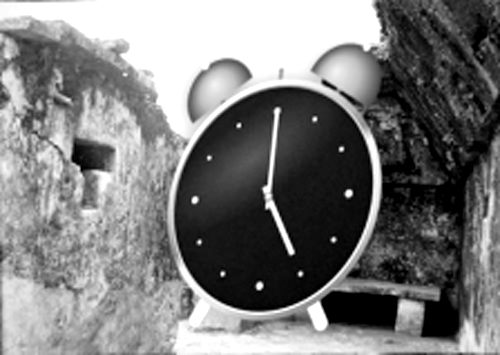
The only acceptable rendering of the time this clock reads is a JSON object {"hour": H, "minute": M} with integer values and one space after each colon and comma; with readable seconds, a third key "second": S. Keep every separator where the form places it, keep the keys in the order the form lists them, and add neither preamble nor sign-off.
{"hour": 5, "minute": 0}
